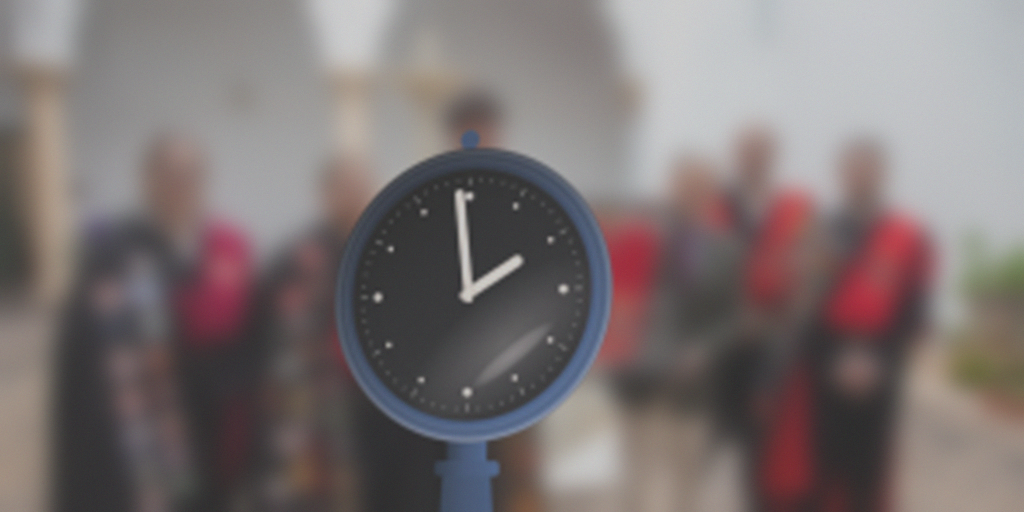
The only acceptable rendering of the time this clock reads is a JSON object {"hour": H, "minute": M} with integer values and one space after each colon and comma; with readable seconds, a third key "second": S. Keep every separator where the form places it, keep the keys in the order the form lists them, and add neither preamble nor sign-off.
{"hour": 1, "minute": 59}
